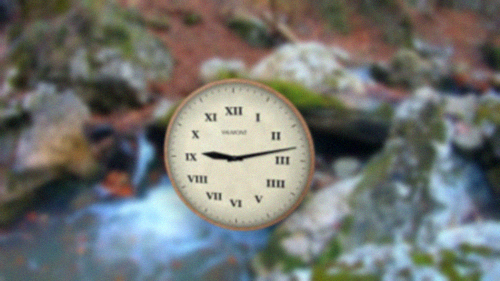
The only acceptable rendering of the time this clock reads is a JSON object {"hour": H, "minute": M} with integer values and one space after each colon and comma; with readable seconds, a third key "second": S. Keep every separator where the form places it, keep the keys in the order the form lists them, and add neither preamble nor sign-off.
{"hour": 9, "minute": 13}
